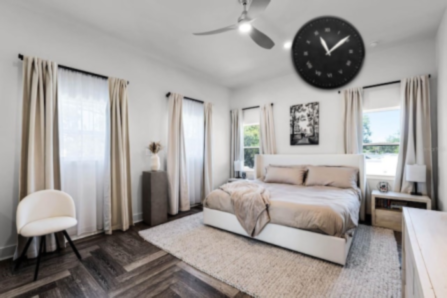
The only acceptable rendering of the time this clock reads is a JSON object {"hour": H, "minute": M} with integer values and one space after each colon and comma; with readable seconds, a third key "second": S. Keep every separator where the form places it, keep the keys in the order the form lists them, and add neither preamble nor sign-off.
{"hour": 11, "minute": 9}
